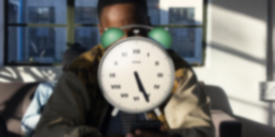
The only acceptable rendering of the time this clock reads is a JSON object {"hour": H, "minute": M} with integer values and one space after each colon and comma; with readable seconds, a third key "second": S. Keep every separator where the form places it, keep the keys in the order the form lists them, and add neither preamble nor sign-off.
{"hour": 5, "minute": 26}
